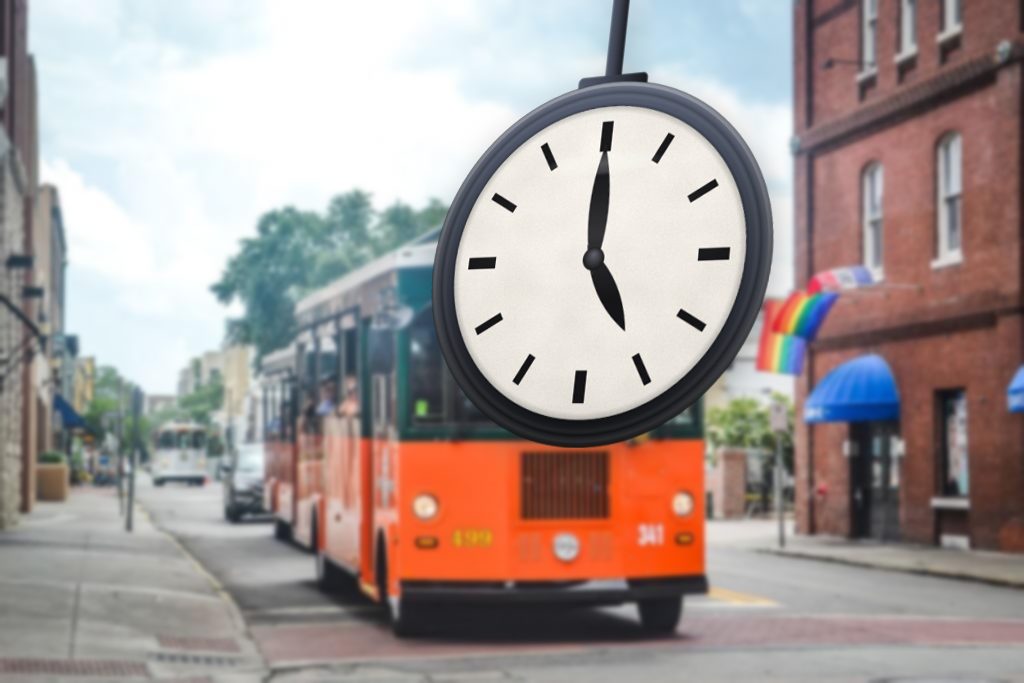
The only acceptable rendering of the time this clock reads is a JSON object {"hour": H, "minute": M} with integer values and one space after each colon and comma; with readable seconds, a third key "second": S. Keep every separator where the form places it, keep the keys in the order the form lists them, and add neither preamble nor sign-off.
{"hour": 5, "minute": 0}
